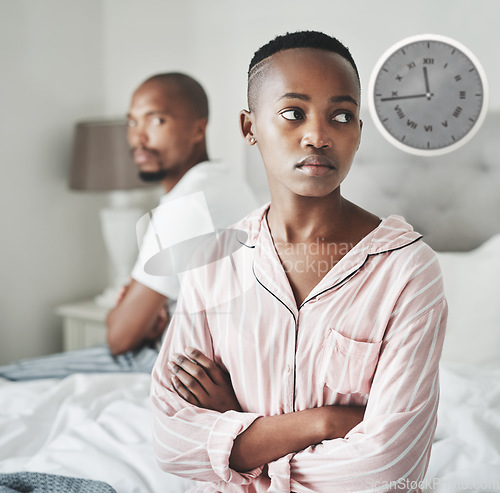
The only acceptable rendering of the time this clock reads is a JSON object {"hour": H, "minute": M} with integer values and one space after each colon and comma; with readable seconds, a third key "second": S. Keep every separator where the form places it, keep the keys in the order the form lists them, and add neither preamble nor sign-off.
{"hour": 11, "minute": 44}
